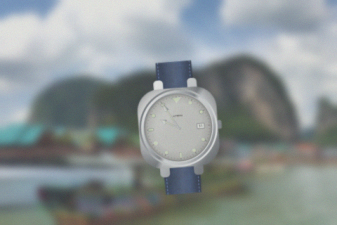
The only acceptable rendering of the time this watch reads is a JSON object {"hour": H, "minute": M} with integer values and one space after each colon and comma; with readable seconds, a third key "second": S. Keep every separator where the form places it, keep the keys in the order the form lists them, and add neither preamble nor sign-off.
{"hour": 9, "minute": 55}
